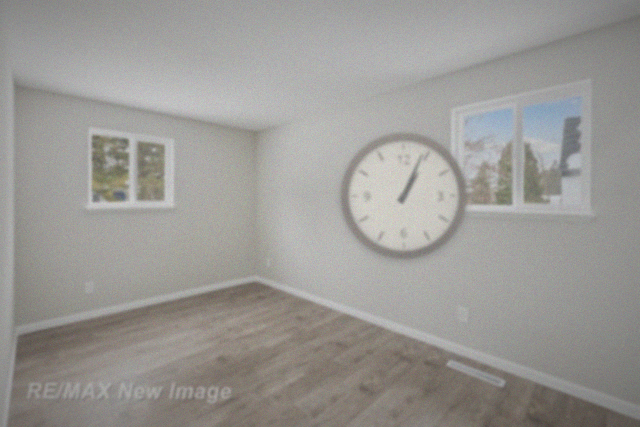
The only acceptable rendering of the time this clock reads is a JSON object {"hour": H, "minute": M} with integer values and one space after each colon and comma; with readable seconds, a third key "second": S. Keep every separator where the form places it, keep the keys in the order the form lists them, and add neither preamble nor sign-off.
{"hour": 1, "minute": 4}
